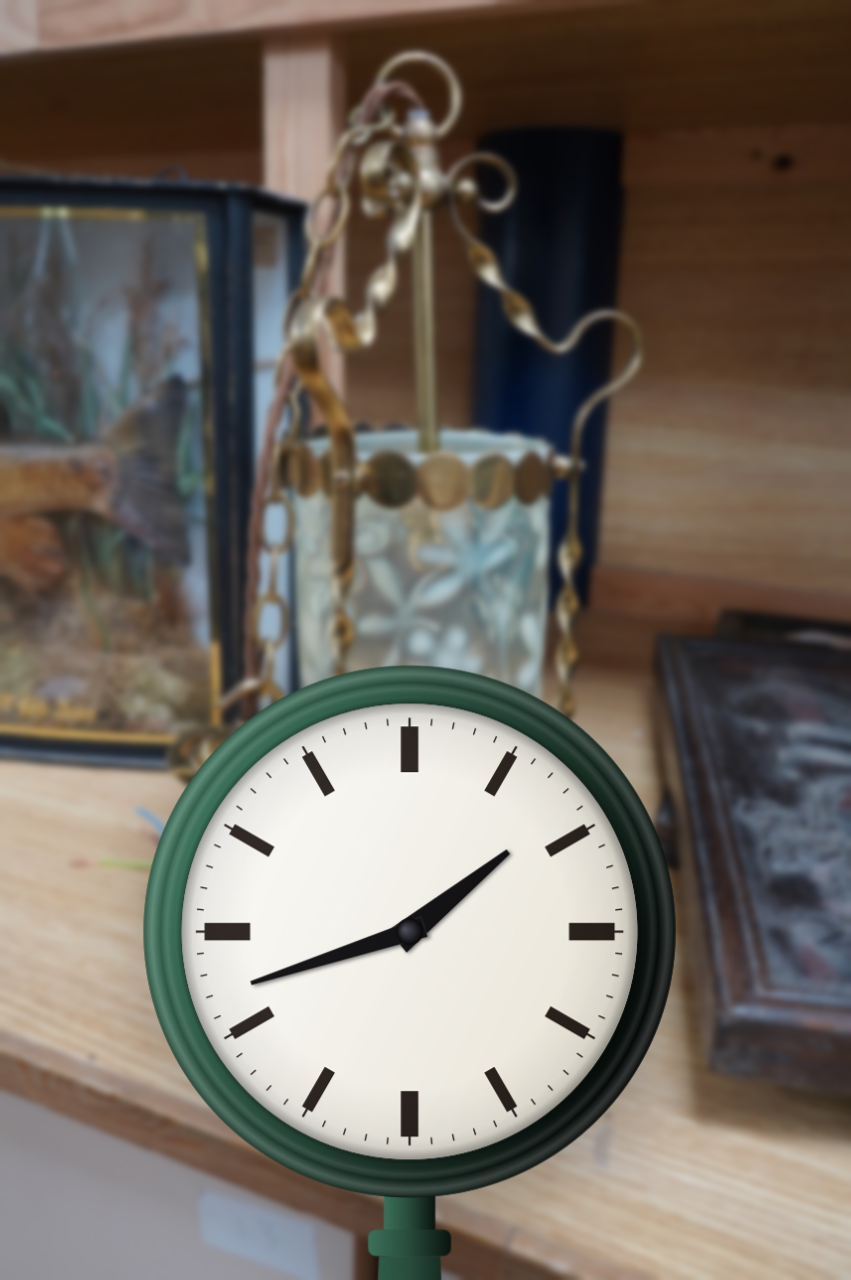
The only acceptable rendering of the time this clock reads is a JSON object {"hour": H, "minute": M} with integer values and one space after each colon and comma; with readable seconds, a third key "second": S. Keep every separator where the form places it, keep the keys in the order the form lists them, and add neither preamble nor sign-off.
{"hour": 1, "minute": 42}
